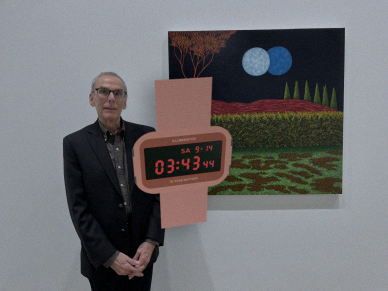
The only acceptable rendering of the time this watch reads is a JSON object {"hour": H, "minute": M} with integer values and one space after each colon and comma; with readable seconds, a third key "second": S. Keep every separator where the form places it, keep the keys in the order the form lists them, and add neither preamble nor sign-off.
{"hour": 3, "minute": 43, "second": 44}
